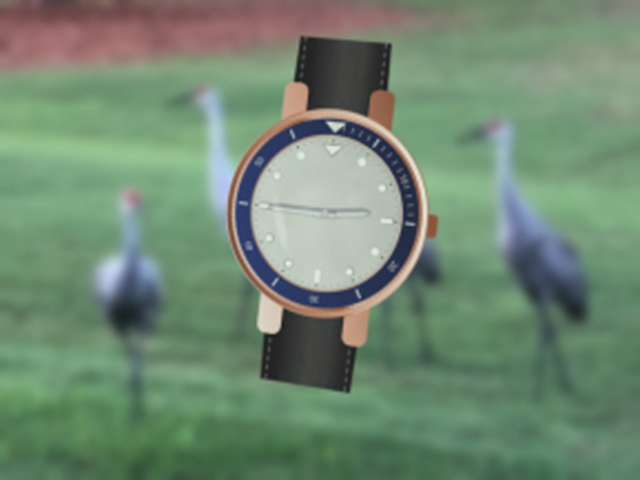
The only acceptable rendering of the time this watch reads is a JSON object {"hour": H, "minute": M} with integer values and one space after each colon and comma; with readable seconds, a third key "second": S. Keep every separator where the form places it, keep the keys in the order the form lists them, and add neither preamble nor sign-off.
{"hour": 2, "minute": 45}
